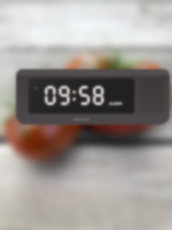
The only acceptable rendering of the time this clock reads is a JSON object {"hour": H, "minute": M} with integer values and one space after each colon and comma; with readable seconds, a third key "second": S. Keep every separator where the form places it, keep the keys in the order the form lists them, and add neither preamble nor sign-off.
{"hour": 9, "minute": 58}
